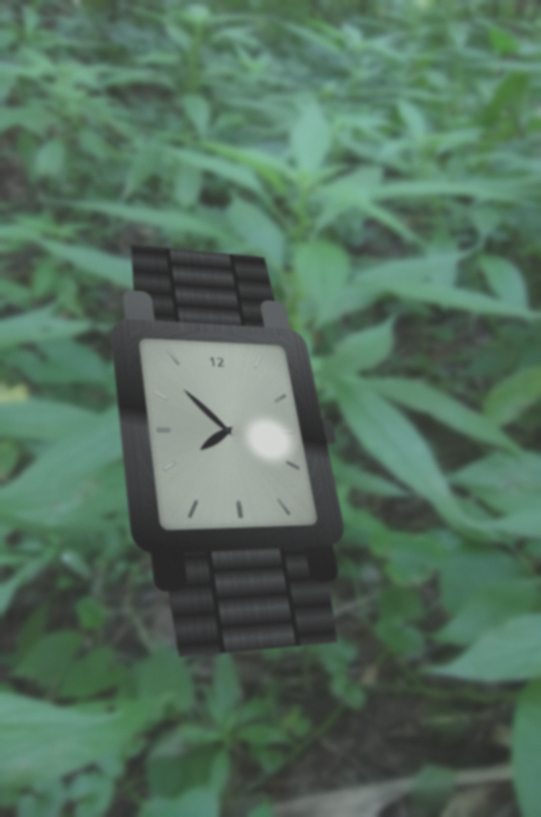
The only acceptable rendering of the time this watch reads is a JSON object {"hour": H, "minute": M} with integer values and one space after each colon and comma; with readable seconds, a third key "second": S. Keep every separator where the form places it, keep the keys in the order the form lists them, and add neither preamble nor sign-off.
{"hour": 7, "minute": 53}
